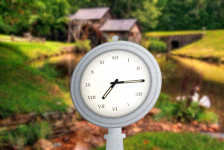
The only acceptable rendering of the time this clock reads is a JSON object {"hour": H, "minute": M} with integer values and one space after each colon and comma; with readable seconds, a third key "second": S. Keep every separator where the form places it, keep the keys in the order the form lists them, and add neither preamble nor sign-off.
{"hour": 7, "minute": 15}
